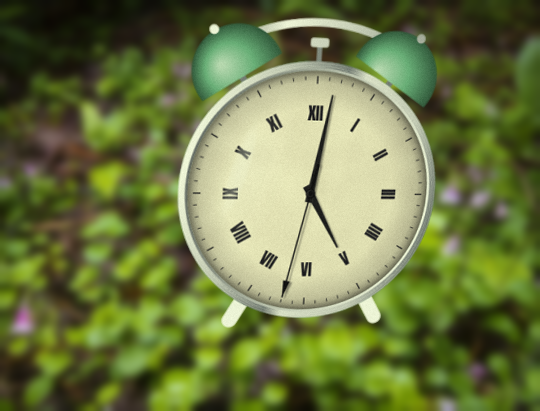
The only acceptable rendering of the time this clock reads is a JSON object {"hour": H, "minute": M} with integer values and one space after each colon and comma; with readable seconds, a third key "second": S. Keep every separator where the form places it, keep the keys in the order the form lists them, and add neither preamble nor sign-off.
{"hour": 5, "minute": 1, "second": 32}
